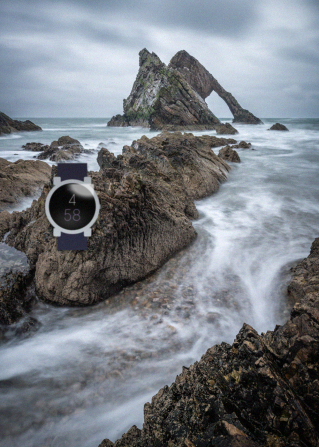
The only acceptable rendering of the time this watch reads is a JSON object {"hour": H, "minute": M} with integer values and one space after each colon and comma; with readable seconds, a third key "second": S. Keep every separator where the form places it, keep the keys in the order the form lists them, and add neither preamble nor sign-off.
{"hour": 4, "minute": 58}
